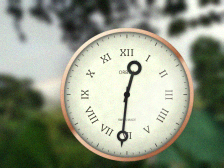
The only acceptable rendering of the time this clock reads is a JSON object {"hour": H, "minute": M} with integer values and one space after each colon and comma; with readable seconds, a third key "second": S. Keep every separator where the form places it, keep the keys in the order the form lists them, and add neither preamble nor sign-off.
{"hour": 12, "minute": 31}
